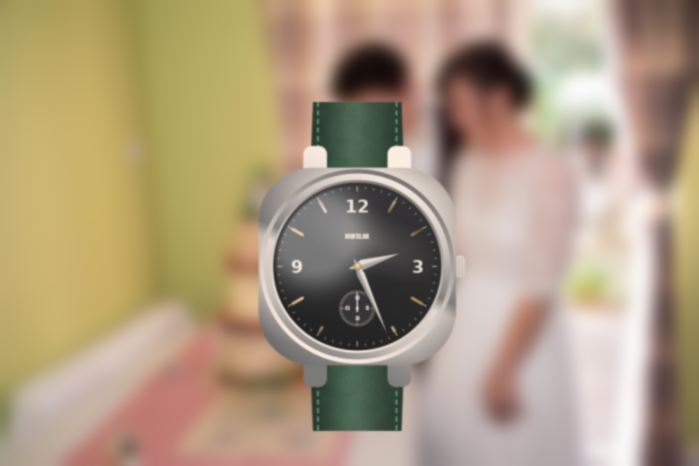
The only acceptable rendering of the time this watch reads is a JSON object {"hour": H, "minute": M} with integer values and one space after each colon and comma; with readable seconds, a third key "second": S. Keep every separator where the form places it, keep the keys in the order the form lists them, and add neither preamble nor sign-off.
{"hour": 2, "minute": 26}
